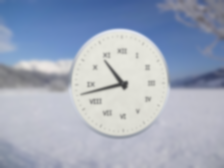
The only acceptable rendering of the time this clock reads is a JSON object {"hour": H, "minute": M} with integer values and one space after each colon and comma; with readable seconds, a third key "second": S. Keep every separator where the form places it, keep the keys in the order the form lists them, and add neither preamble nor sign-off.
{"hour": 10, "minute": 43}
